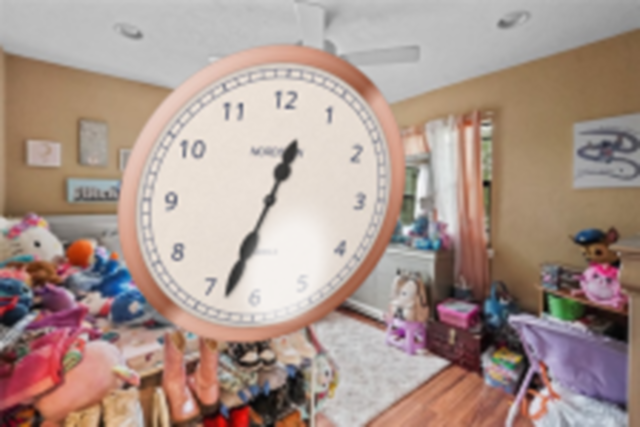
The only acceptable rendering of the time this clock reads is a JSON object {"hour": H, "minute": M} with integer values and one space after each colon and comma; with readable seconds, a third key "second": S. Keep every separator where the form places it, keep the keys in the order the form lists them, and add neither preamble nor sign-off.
{"hour": 12, "minute": 33}
